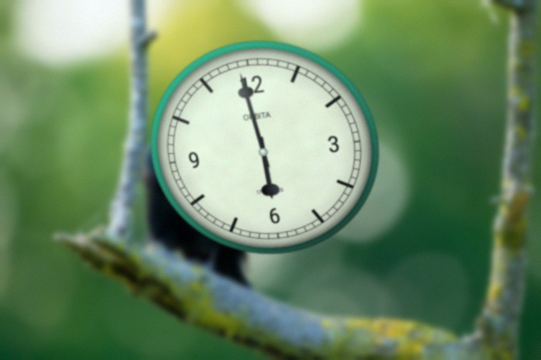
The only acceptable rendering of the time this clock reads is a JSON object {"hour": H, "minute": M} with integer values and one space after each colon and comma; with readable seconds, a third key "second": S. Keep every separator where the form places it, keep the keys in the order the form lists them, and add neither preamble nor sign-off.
{"hour": 5, "minute": 59}
